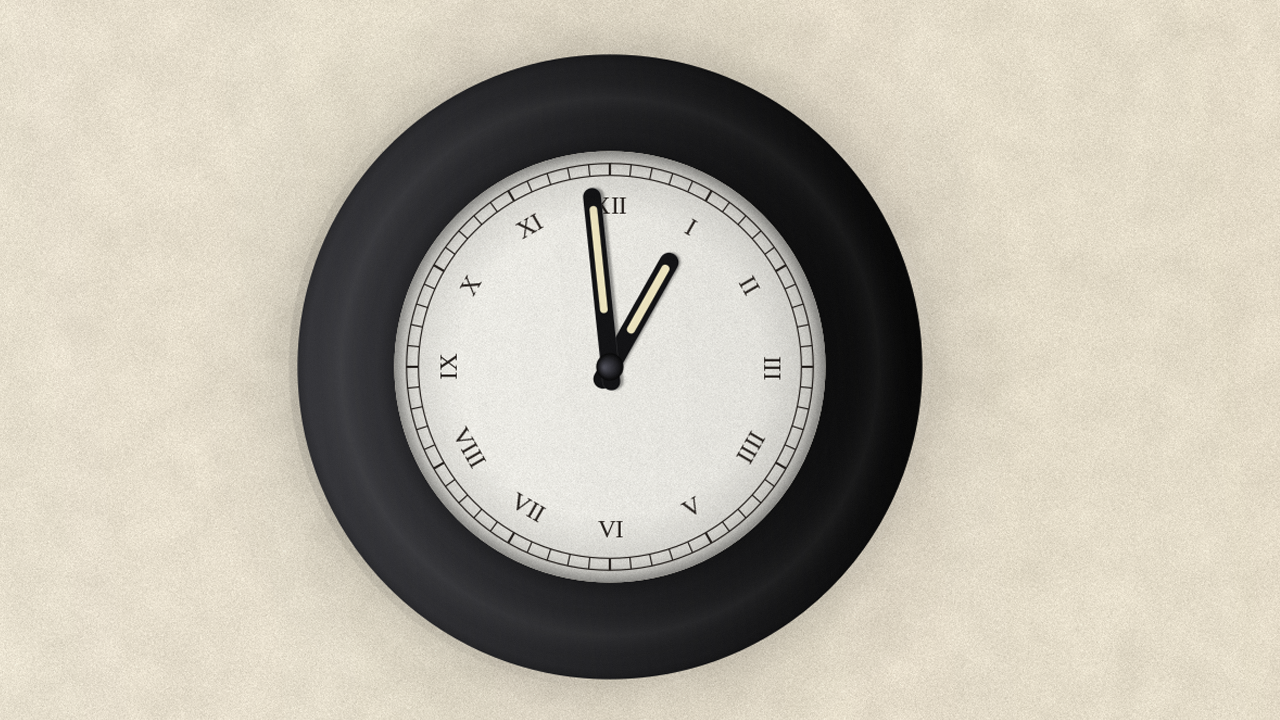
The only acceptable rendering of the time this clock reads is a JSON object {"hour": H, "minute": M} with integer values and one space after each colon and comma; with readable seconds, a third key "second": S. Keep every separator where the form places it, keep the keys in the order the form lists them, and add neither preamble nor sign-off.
{"hour": 12, "minute": 59}
